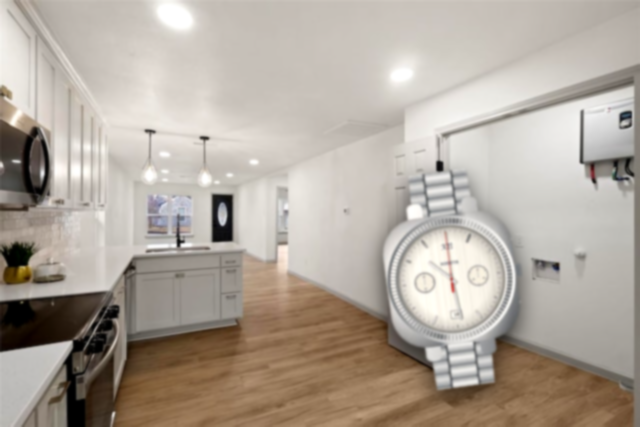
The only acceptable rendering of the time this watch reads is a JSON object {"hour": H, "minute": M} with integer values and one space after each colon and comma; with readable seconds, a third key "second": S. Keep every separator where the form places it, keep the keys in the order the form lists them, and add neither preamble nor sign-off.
{"hour": 10, "minute": 29}
